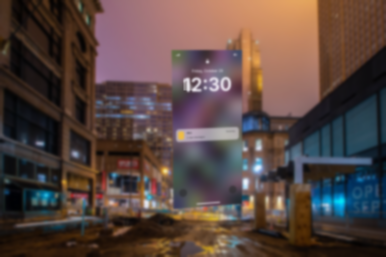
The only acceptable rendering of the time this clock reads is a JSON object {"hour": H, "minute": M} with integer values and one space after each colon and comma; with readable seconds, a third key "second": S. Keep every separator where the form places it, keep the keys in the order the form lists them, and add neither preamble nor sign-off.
{"hour": 12, "minute": 30}
